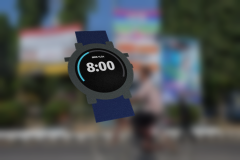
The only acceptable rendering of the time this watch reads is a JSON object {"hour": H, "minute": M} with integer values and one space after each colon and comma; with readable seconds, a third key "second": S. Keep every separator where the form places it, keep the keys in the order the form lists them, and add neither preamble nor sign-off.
{"hour": 8, "minute": 0}
